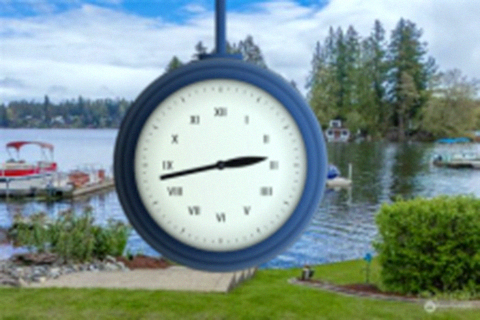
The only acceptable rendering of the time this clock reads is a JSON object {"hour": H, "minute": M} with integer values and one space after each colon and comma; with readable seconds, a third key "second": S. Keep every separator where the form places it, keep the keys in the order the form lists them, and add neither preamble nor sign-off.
{"hour": 2, "minute": 43}
